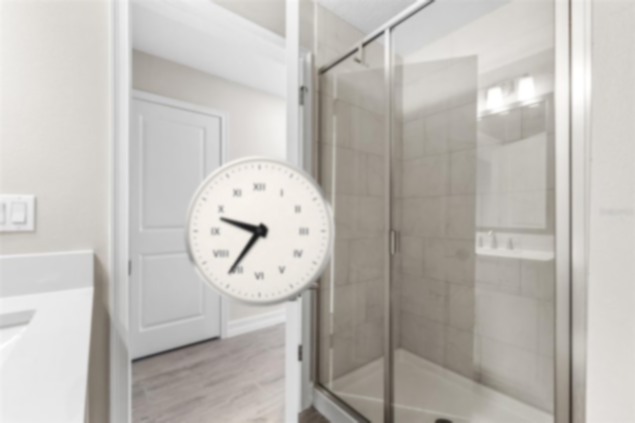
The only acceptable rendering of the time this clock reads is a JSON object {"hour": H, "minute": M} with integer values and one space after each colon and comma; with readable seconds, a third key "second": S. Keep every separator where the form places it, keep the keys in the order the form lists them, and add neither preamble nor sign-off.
{"hour": 9, "minute": 36}
